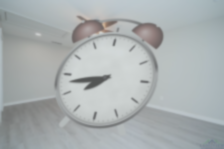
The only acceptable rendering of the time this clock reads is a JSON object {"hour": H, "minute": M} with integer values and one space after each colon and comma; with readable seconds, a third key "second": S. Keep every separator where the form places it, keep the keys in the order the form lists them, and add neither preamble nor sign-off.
{"hour": 7, "minute": 43}
